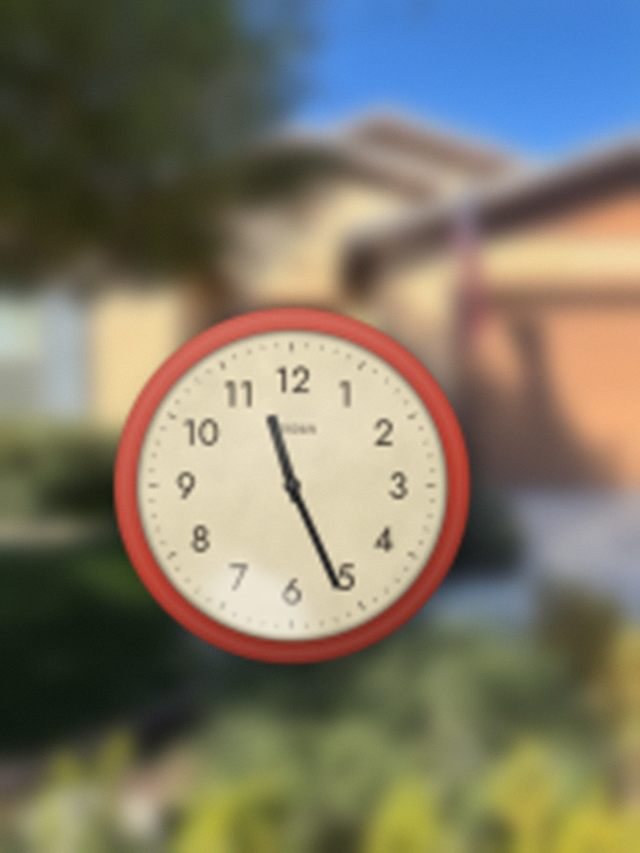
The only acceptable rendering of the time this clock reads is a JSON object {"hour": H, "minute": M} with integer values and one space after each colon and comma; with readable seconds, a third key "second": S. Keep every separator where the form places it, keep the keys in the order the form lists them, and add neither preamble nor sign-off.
{"hour": 11, "minute": 26}
